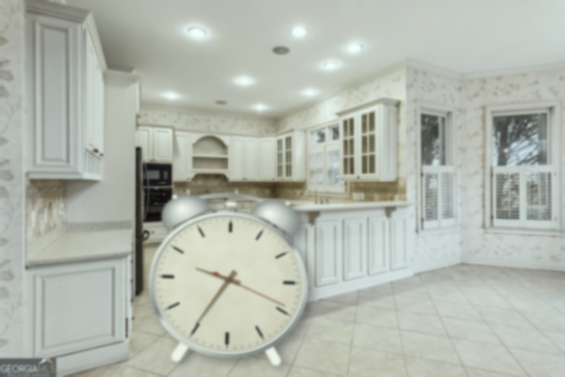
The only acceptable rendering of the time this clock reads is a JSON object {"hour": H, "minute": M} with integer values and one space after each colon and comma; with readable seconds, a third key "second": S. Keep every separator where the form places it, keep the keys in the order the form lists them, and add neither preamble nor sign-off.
{"hour": 9, "minute": 35, "second": 19}
